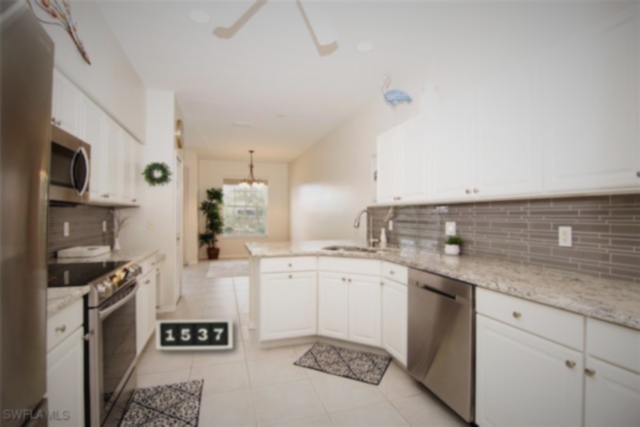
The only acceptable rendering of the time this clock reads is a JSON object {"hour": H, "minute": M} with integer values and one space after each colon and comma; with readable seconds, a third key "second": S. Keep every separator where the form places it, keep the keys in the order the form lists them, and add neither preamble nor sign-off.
{"hour": 15, "minute": 37}
